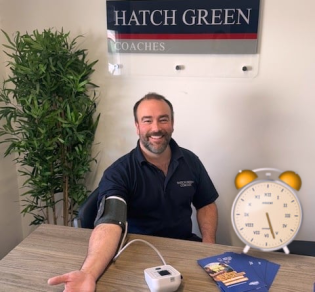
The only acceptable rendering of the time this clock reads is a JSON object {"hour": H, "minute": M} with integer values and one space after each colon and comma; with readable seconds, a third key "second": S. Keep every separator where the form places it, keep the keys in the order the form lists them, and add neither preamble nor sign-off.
{"hour": 5, "minute": 27}
